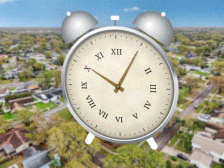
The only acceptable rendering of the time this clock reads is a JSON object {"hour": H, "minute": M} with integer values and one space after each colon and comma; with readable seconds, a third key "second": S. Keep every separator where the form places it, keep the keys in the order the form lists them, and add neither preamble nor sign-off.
{"hour": 10, "minute": 5}
